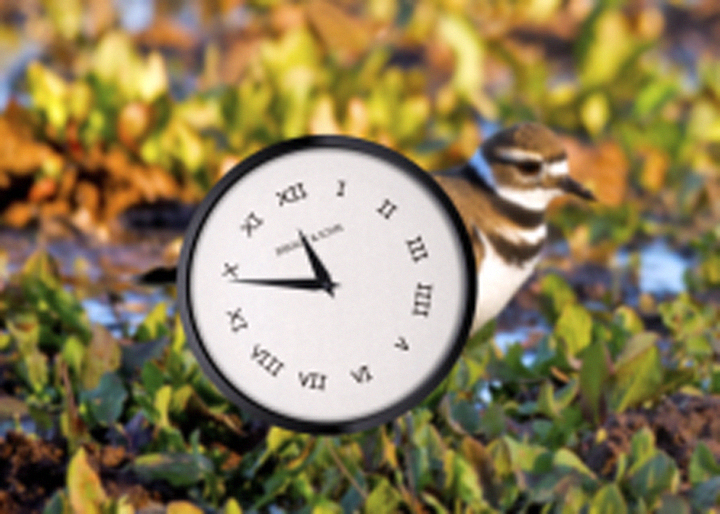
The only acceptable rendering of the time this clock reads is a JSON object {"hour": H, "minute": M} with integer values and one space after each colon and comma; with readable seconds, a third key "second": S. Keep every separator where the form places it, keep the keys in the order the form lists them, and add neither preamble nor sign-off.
{"hour": 11, "minute": 49}
